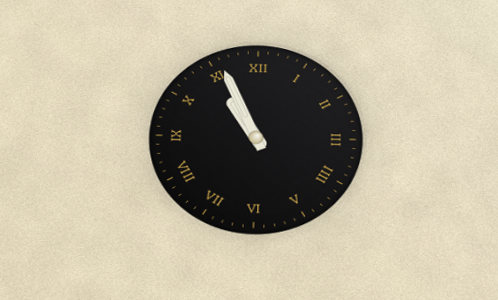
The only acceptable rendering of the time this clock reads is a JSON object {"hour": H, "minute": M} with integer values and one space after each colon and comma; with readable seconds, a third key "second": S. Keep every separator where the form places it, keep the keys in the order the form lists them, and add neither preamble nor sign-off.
{"hour": 10, "minute": 56}
